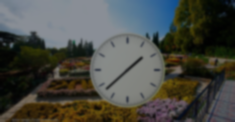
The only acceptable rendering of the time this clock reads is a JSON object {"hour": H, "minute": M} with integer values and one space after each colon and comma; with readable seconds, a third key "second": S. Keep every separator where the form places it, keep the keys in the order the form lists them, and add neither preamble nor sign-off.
{"hour": 1, "minute": 38}
